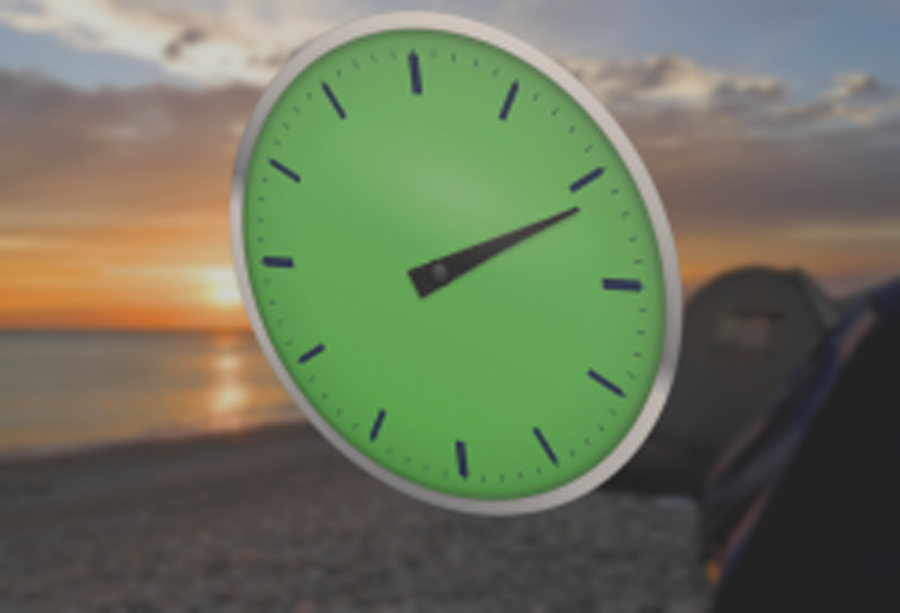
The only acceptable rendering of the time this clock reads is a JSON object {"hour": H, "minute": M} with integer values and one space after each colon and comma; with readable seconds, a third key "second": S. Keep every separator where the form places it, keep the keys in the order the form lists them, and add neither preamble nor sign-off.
{"hour": 2, "minute": 11}
